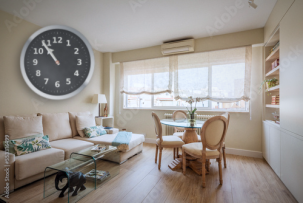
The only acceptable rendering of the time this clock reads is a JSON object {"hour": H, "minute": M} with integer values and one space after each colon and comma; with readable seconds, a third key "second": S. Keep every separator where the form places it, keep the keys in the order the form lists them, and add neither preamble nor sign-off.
{"hour": 10, "minute": 54}
